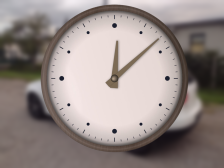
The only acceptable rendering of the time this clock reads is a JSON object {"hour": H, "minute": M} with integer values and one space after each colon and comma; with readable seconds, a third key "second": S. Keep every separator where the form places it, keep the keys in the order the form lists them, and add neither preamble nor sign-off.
{"hour": 12, "minute": 8}
